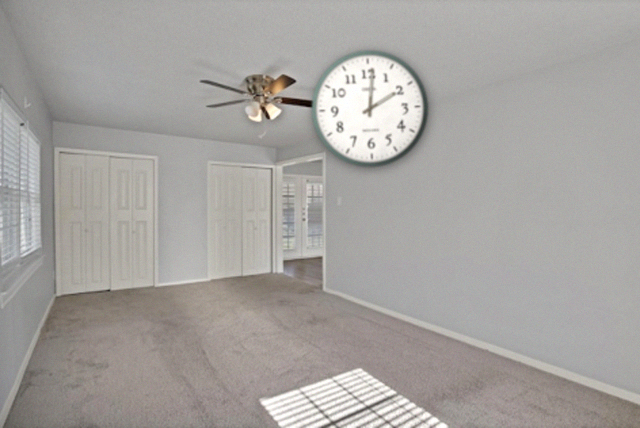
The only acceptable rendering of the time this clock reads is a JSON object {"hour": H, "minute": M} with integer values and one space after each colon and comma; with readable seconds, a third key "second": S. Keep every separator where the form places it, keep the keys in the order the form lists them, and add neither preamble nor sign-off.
{"hour": 2, "minute": 1}
